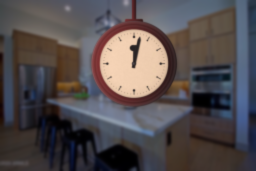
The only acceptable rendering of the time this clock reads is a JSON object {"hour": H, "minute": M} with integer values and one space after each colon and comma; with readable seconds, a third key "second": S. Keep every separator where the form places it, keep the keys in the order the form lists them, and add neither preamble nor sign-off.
{"hour": 12, "minute": 2}
